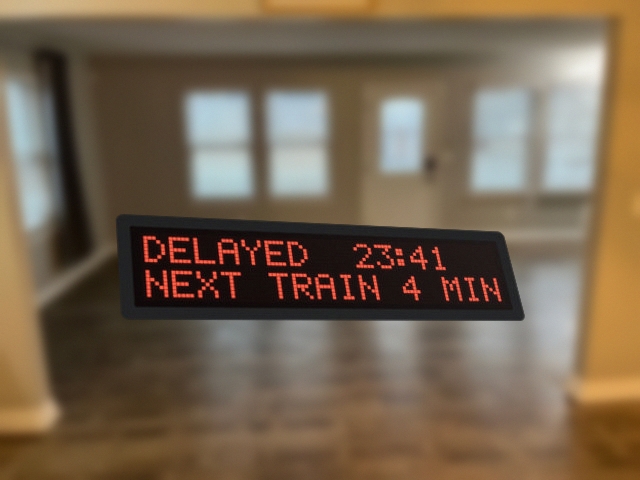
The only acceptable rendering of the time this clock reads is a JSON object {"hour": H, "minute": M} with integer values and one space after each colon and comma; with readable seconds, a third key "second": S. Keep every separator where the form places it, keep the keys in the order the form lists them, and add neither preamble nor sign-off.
{"hour": 23, "minute": 41}
